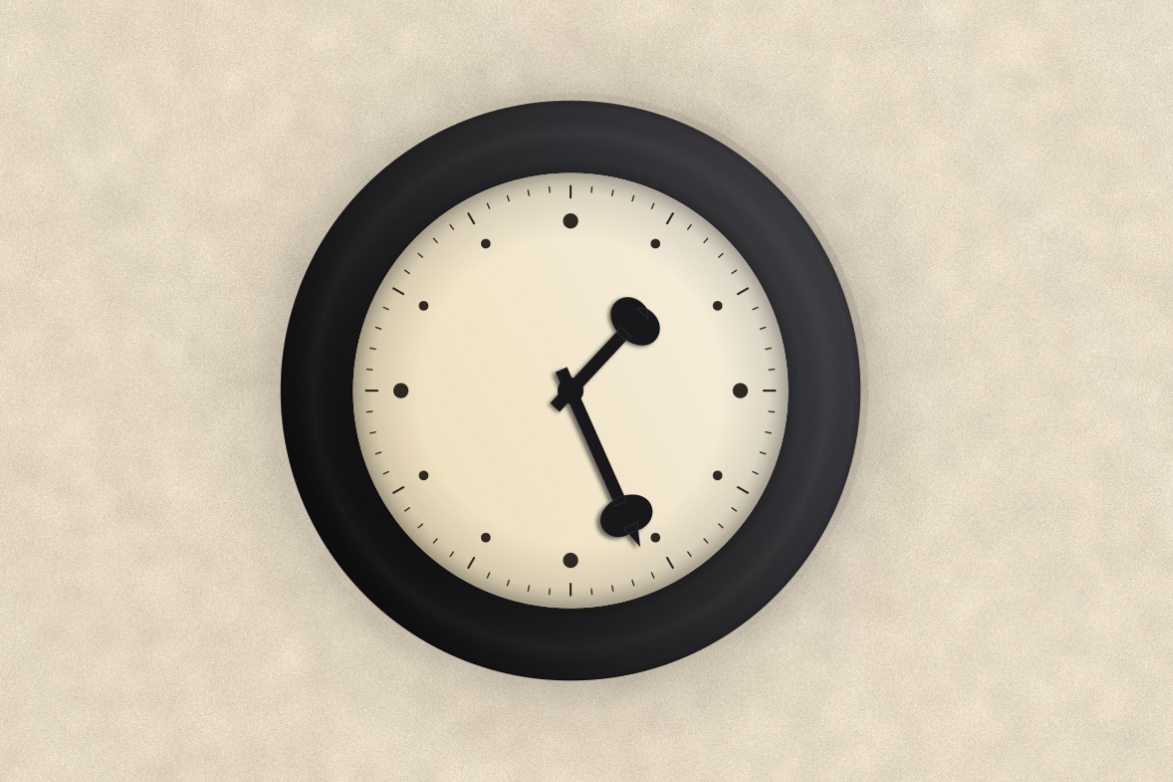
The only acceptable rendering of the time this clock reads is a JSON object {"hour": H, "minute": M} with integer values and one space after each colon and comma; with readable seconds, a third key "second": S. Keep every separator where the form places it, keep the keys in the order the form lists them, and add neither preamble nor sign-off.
{"hour": 1, "minute": 26}
